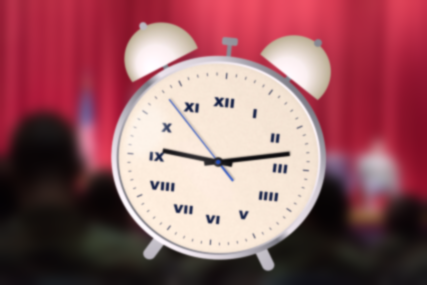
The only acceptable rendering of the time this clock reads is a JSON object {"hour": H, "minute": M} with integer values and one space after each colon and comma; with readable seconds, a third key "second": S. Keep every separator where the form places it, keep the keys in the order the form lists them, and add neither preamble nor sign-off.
{"hour": 9, "minute": 12, "second": 53}
